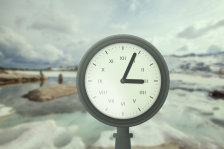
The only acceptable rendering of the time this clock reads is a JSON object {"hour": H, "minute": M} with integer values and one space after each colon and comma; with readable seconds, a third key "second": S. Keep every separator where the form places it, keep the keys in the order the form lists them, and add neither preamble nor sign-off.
{"hour": 3, "minute": 4}
